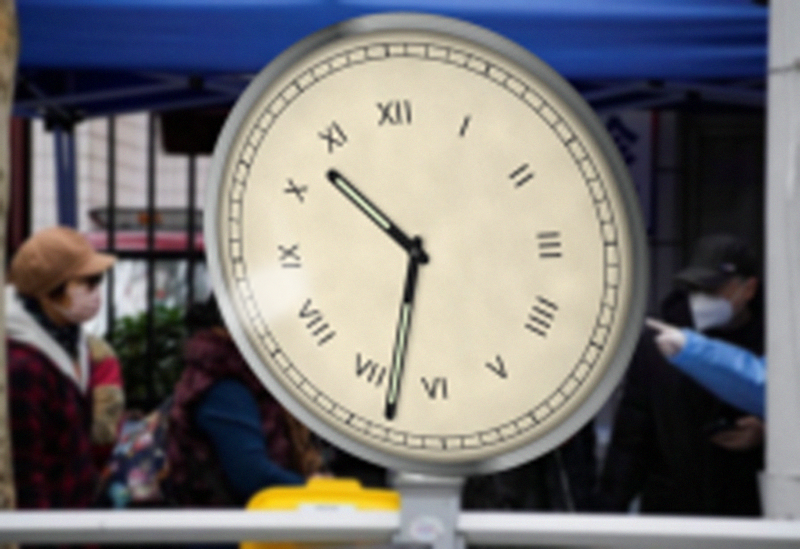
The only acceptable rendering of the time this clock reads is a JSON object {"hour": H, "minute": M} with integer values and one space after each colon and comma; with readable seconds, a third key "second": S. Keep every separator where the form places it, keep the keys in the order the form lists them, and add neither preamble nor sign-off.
{"hour": 10, "minute": 33}
